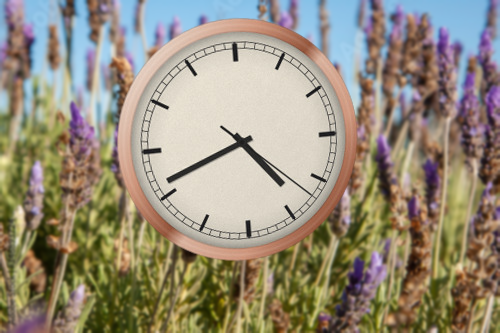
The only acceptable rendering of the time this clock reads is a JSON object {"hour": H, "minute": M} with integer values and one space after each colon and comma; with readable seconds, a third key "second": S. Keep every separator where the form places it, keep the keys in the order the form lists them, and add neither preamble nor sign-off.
{"hour": 4, "minute": 41, "second": 22}
